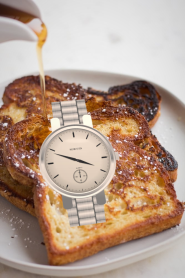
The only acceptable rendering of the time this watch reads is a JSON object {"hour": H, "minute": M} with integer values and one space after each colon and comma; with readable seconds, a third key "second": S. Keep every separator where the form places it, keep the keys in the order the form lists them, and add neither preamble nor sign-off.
{"hour": 3, "minute": 49}
